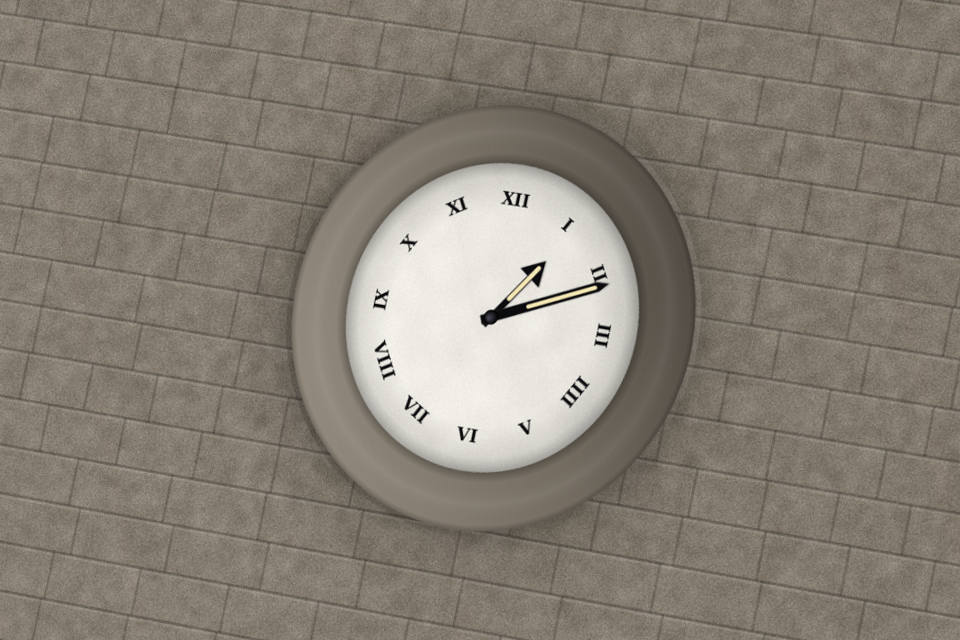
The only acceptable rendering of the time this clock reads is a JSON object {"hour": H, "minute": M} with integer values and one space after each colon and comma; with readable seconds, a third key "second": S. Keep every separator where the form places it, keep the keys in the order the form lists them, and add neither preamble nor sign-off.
{"hour": 1, "minute": 11}
